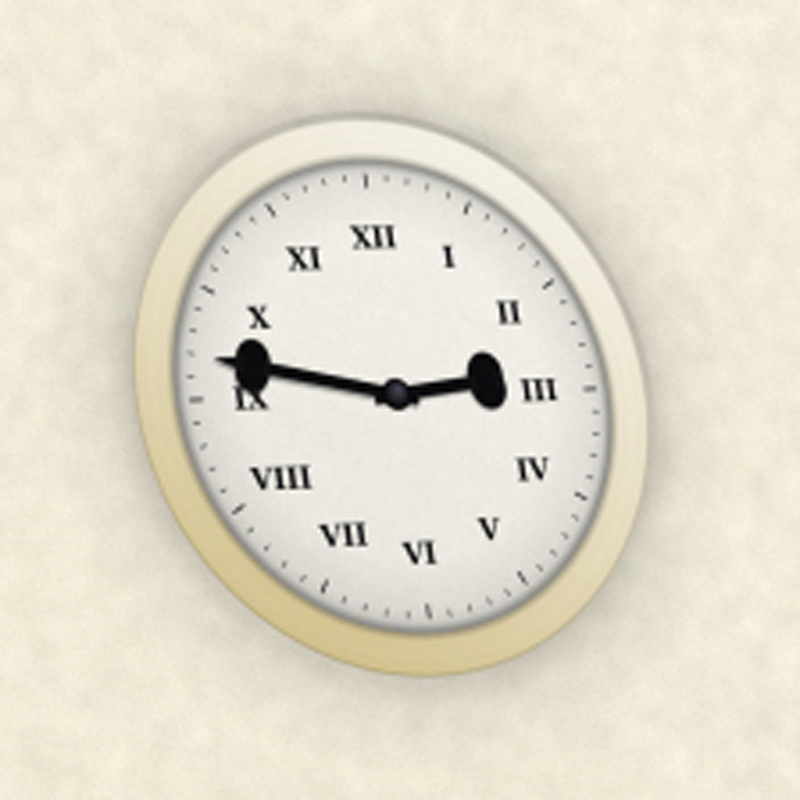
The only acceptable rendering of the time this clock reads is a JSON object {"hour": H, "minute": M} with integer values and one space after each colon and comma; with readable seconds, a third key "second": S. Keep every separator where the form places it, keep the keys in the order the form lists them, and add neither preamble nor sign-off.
{"hour": 2, "minute": 47}
